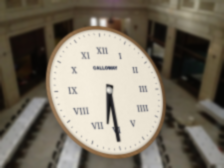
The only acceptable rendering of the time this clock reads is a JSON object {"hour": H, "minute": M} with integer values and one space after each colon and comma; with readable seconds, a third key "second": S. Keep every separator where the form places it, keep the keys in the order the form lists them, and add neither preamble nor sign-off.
{"hour": 6, "minute": 30}
